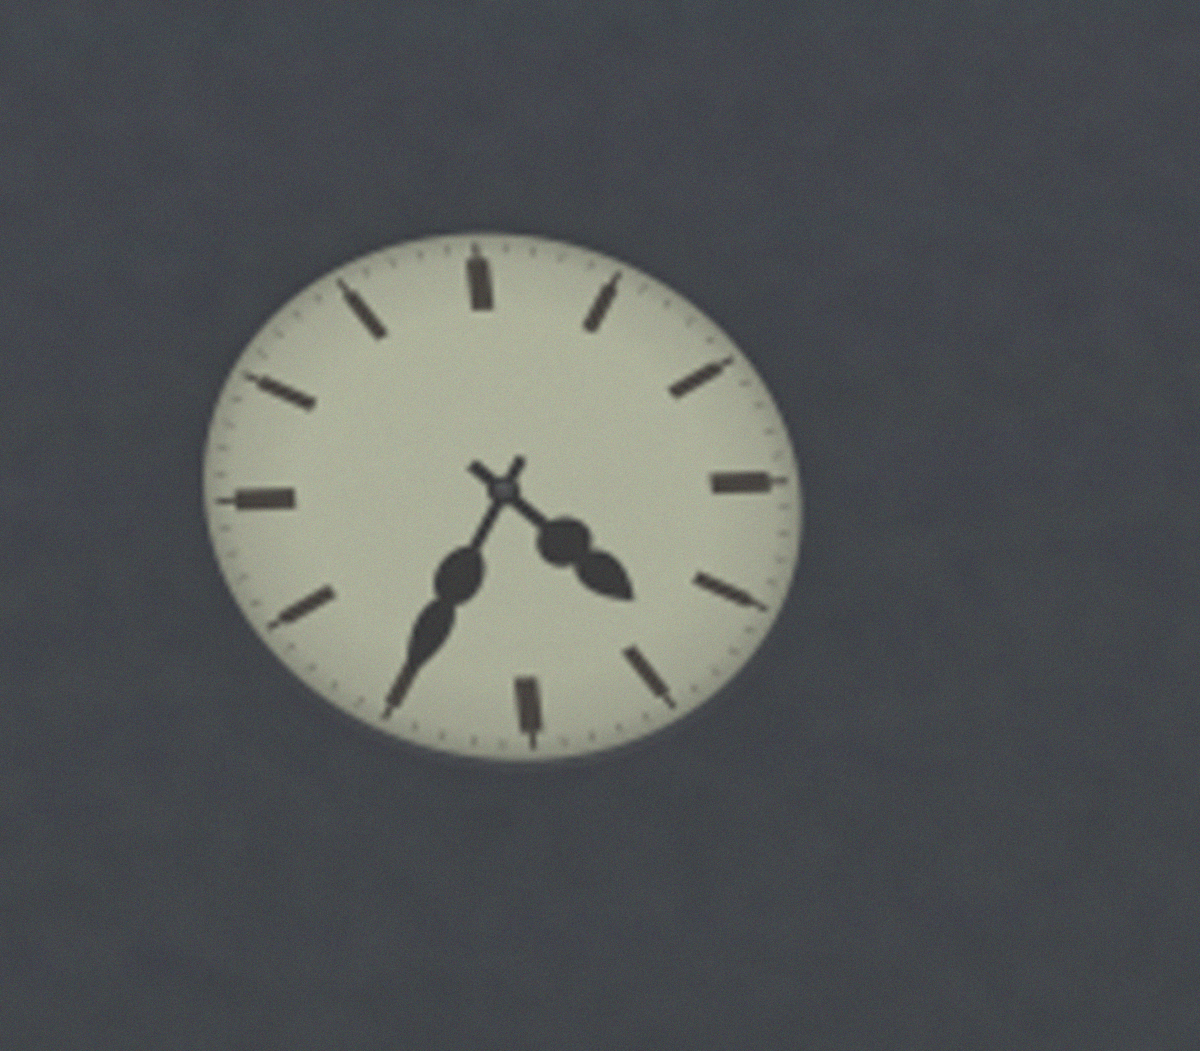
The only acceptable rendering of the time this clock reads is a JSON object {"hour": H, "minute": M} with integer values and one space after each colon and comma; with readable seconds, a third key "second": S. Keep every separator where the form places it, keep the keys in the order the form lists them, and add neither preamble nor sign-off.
{"hour": 4, "minute": 35}
